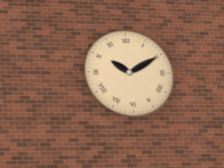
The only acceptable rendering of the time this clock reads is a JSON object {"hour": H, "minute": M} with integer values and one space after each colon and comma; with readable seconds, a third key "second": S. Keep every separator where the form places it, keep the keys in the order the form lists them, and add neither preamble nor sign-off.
{"hour": 10, "minute": 10}
